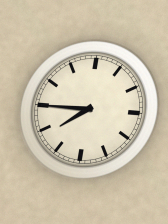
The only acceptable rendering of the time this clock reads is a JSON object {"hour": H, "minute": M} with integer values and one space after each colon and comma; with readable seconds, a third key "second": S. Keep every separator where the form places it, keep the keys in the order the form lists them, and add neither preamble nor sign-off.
{"hour": 7, "minute": 45}
